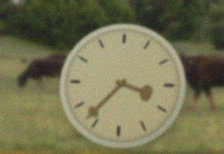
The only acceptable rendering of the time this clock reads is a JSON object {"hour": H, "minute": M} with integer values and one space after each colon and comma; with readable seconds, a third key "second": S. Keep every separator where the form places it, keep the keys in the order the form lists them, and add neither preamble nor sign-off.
{"hour": 3, "minute": 37}
